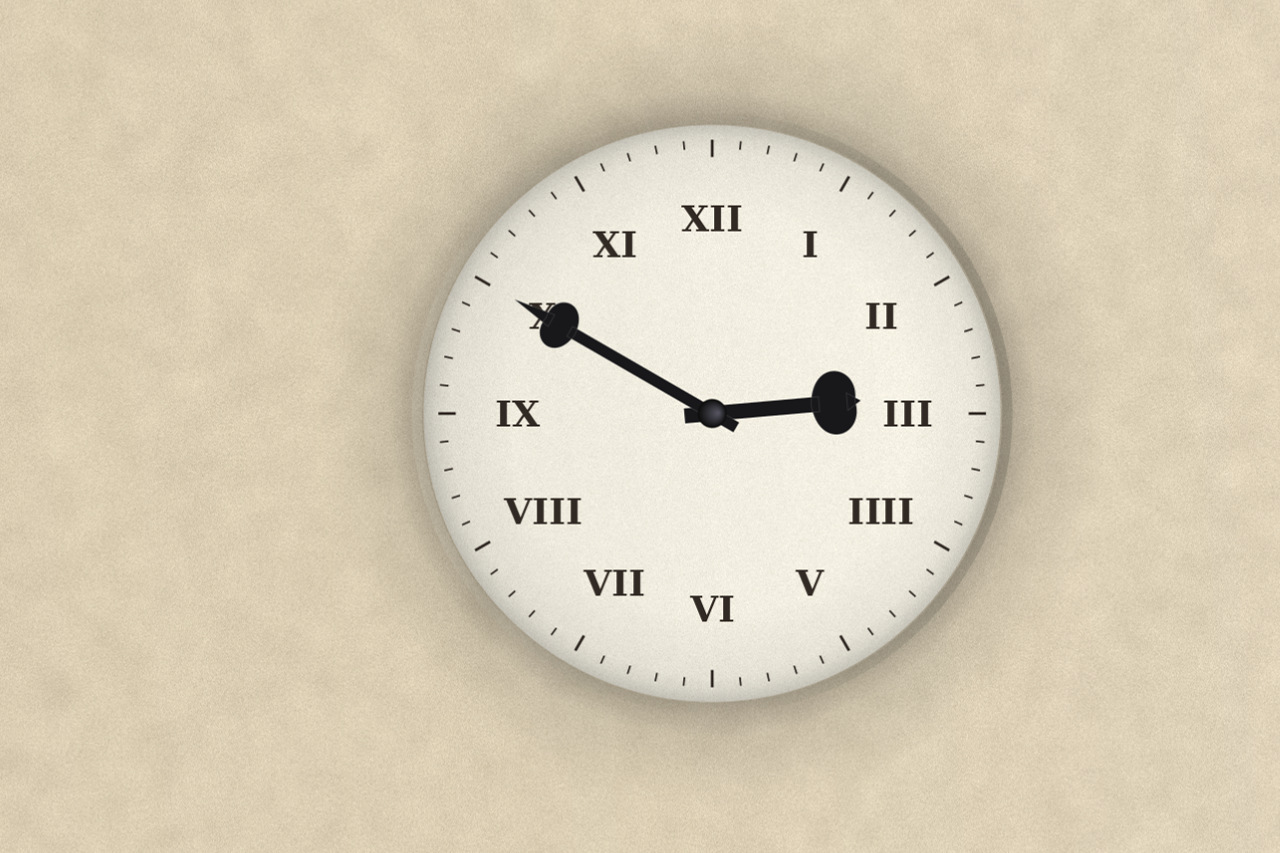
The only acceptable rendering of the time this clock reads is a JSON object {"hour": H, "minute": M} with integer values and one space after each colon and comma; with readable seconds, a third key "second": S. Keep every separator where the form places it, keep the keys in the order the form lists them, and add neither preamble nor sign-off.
{"hour": 2, "minute": 50}
